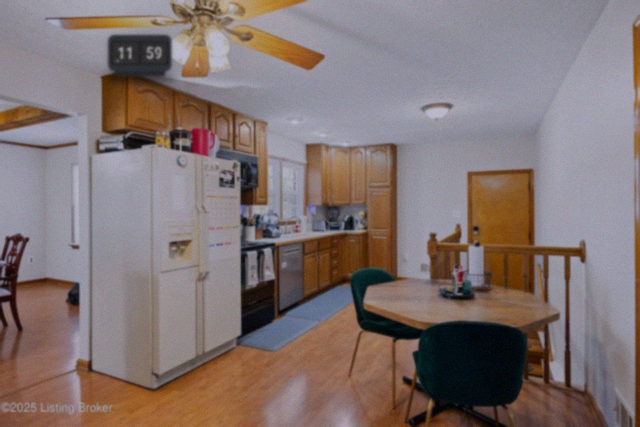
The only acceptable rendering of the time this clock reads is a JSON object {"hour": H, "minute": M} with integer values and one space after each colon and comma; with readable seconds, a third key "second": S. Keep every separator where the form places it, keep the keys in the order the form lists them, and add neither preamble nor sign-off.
{"hour": 11, "minute": 59}
